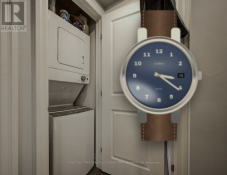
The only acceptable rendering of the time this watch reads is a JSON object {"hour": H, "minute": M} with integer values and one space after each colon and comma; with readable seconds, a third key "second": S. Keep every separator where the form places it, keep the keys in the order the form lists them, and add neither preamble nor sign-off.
{"hour": 3, "minute": 21}
